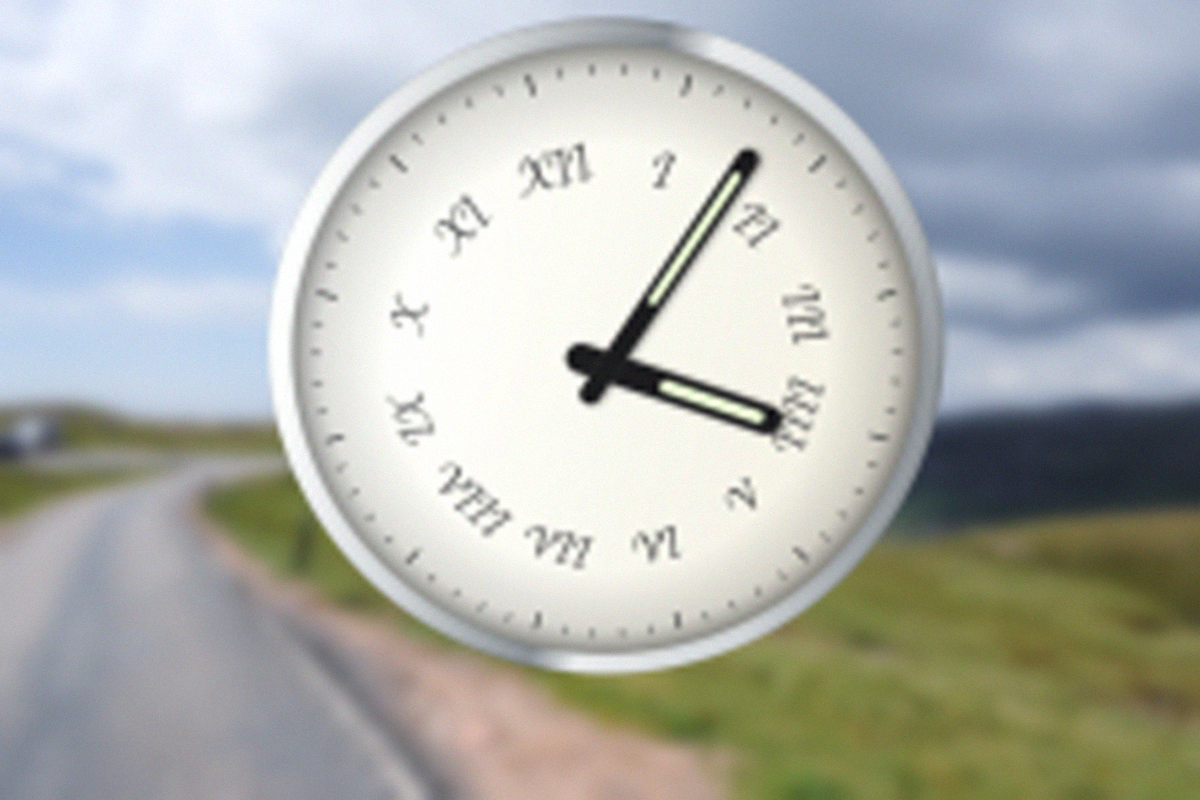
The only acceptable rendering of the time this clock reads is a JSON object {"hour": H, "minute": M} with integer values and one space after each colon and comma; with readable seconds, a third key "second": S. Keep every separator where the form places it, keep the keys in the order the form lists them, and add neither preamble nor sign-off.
{"hour": 4, "minute": 8}
